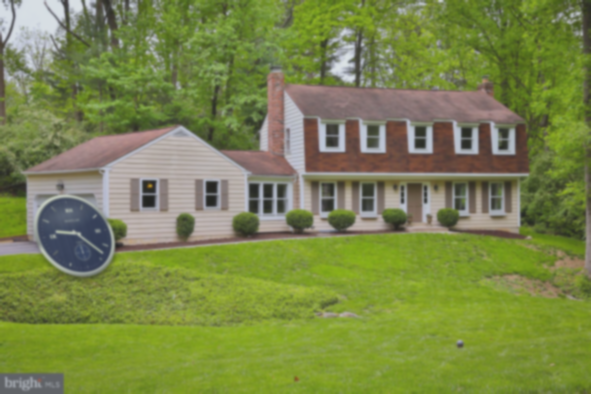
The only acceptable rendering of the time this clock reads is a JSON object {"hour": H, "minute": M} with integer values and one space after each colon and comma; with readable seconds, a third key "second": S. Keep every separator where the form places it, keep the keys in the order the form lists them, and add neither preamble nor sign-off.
{"hour": 9, "minute": 23}
